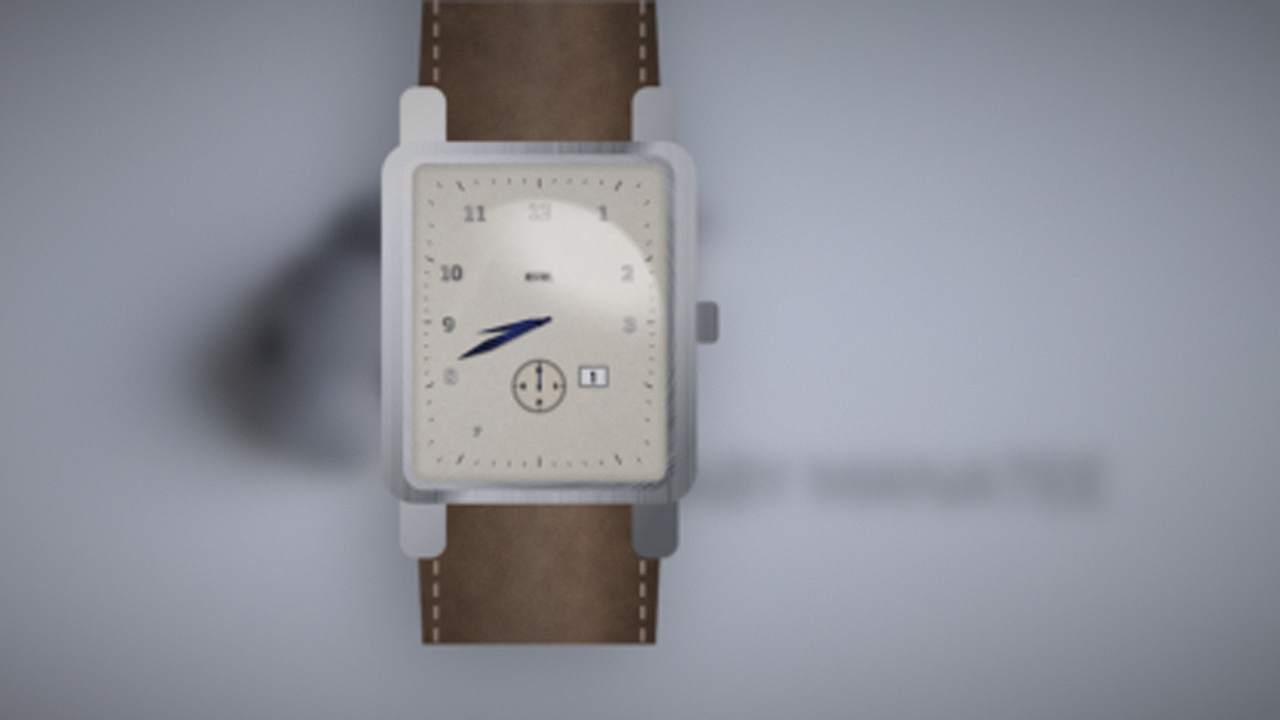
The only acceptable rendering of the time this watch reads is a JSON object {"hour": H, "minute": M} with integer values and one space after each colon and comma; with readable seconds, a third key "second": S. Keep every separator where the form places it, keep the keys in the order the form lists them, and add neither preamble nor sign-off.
{"hour": 8, "minute": 41}
